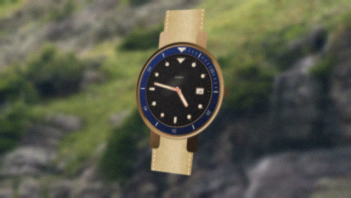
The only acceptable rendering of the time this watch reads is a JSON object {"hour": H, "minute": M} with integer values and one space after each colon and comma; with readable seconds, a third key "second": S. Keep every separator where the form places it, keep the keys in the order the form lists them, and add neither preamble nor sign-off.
{"hour": 4, "minute": 47}
